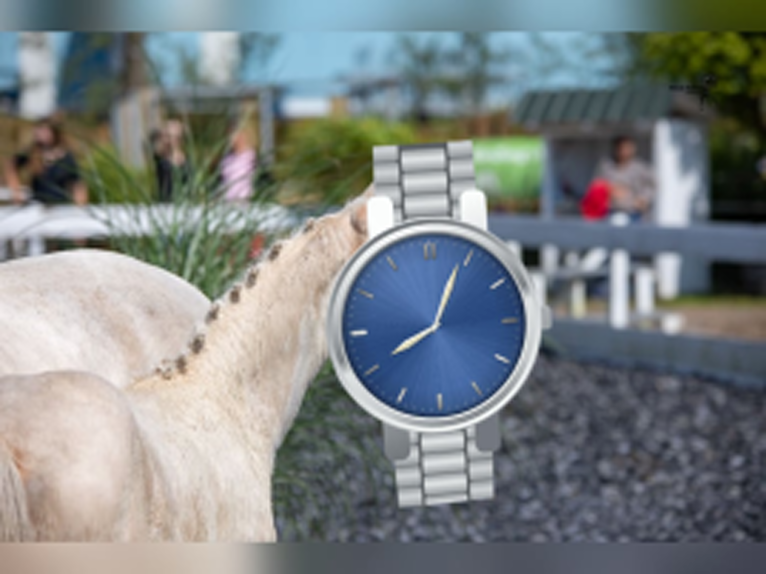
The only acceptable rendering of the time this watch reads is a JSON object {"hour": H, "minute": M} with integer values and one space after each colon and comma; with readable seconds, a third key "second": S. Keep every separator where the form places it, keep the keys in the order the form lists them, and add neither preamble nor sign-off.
{"hour": 8, "minute": 4}
